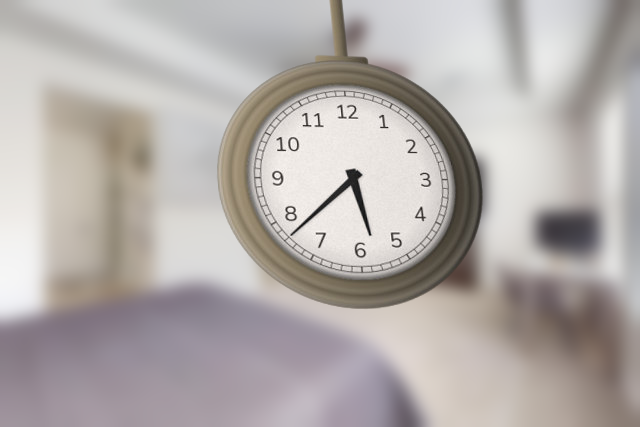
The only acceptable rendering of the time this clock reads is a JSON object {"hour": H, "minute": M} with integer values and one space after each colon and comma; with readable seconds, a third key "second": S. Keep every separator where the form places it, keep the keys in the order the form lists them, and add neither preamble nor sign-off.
{"hour": 5, "minute": 38}
